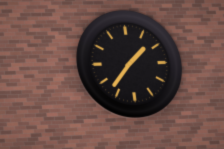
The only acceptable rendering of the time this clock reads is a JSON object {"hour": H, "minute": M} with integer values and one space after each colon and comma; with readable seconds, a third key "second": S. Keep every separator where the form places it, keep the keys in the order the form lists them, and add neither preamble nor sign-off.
{"hour": 1, "minute": 37}
